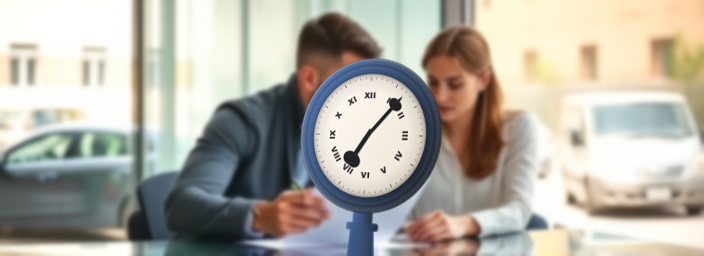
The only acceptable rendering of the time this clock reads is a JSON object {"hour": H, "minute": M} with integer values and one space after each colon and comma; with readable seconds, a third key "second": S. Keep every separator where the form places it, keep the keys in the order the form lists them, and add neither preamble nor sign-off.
{"hour": 7, "minute": 7}
